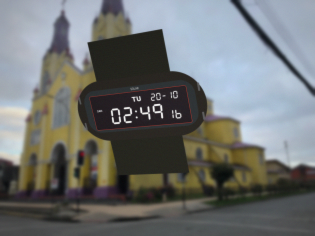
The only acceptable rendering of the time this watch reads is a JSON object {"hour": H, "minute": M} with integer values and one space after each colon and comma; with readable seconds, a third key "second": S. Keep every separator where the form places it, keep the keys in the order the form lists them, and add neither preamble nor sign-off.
{"hour": 2, "minute": 49, "second": 16}
